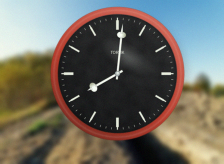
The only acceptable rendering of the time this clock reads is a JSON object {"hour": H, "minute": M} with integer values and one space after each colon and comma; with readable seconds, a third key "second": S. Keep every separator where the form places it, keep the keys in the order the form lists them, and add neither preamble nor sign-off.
{"hour": 8, "minute": 1}
